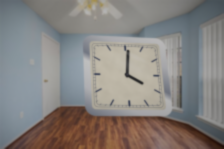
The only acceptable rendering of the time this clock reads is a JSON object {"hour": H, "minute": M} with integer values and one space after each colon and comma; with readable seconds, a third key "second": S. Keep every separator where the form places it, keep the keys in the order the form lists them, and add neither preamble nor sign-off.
{"hour": 4, "minute": 1}
